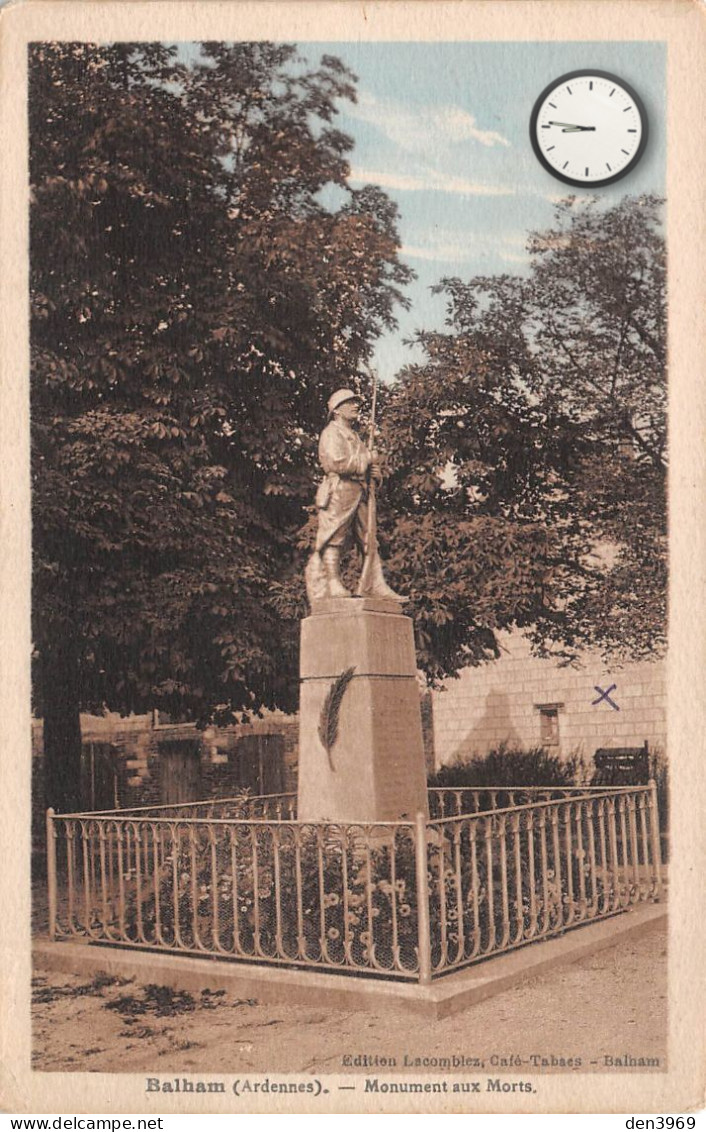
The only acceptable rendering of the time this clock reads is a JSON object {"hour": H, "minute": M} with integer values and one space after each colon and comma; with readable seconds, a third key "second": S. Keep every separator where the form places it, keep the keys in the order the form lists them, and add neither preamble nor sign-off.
{"hour": 8, "minute": 46}
